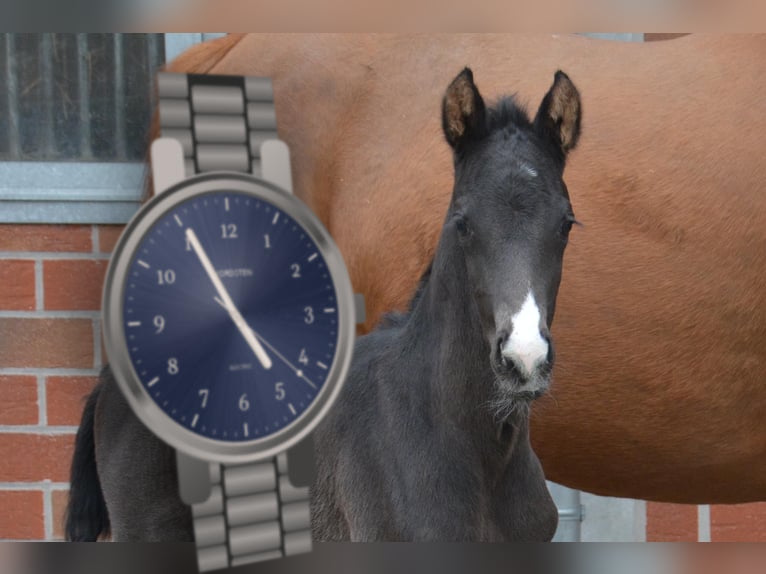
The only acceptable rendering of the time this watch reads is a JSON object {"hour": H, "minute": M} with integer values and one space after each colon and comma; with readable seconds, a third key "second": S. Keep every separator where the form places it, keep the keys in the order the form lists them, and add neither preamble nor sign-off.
{"hour": 4, "minute": 55, "second": 22}
